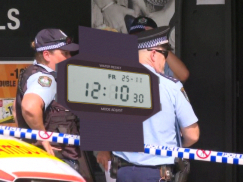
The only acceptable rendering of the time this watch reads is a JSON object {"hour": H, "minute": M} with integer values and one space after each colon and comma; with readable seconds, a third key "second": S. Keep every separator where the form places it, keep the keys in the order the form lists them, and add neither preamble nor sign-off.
{"hour": 12, "minute": 10, "second": 30}
